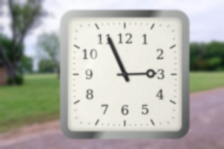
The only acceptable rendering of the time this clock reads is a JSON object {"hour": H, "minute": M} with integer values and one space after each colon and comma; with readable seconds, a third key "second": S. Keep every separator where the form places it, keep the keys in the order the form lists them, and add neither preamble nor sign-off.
{"hour": 2, "minute": 56}
